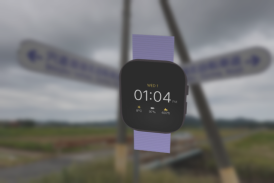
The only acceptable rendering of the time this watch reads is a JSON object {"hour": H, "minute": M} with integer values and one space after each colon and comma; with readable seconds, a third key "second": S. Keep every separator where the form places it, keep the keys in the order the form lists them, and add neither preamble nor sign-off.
{"hour": 1, "minute": 4}
